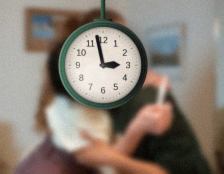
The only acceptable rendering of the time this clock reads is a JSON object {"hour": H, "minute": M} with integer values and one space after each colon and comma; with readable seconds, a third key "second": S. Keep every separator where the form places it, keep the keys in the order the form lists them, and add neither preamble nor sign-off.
{"hour": 2, "minute": 58}
